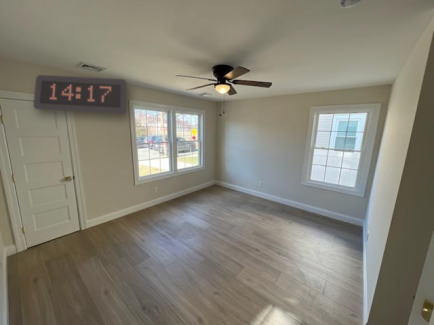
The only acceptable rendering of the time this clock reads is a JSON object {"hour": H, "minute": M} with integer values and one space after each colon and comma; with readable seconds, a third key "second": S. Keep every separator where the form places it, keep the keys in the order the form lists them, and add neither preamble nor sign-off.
{"hour": 14, "minute": 17}
